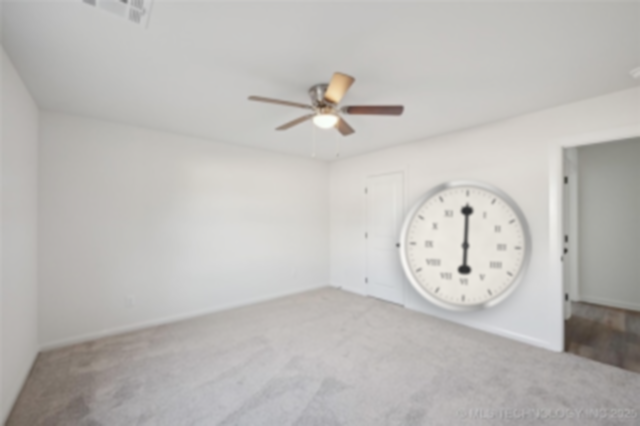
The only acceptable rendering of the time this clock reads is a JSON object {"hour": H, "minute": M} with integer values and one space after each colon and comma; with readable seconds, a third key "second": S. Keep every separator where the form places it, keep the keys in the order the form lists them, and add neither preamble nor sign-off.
{"hour": 6, "minute": 0}
